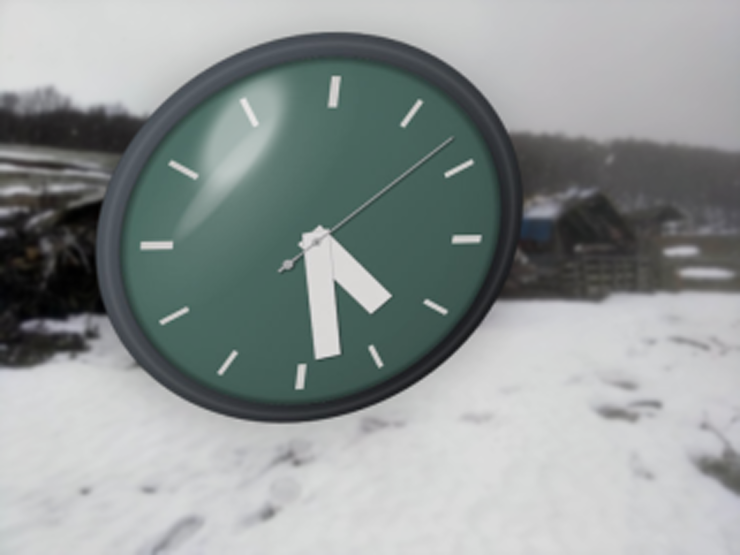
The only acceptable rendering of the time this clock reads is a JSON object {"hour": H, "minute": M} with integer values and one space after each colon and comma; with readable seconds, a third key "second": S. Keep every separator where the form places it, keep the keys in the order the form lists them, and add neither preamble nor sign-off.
{"hour": 4, "minute": 28, "second": 8}
